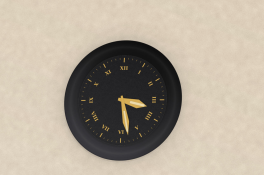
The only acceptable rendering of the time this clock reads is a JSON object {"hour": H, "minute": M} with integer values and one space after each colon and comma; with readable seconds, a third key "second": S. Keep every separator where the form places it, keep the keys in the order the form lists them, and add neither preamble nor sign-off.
{"hour": 3, "minute": 28}
